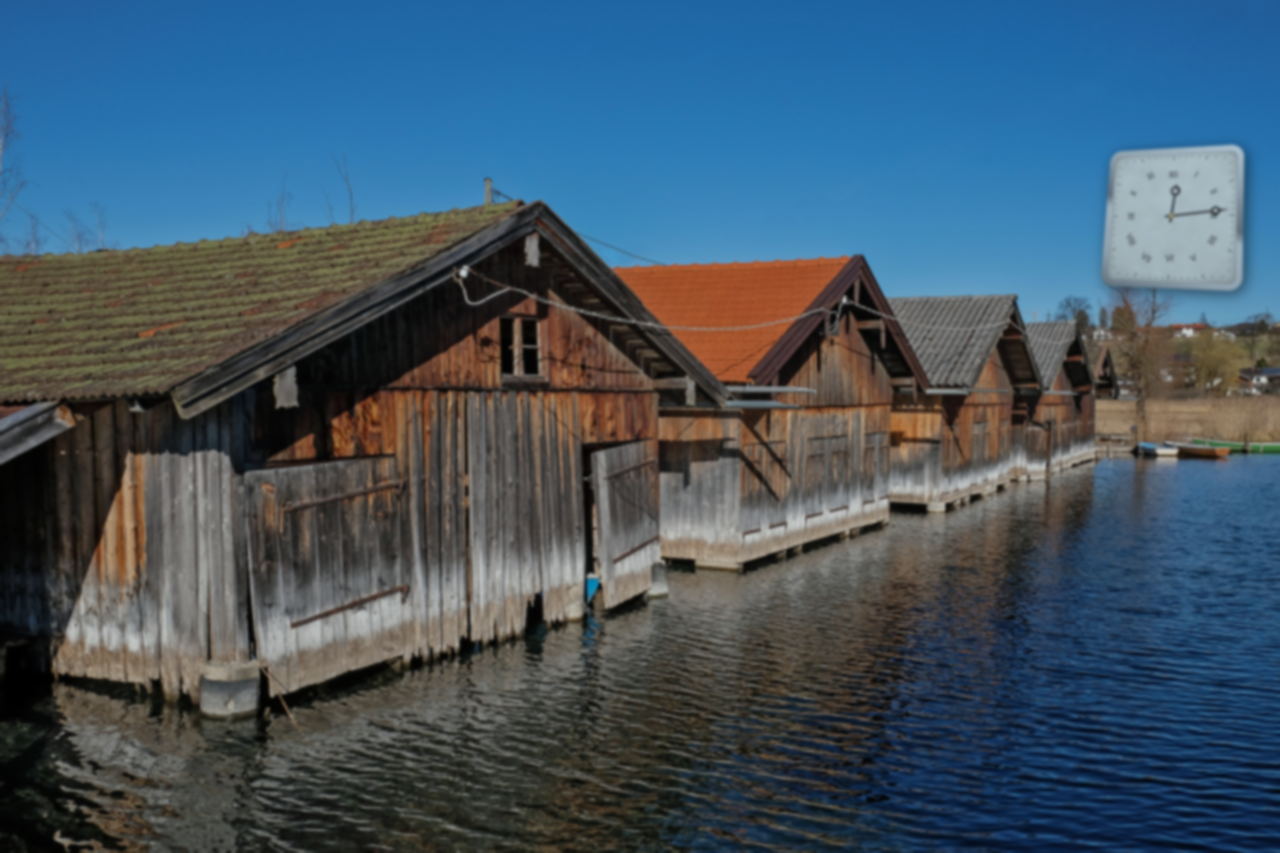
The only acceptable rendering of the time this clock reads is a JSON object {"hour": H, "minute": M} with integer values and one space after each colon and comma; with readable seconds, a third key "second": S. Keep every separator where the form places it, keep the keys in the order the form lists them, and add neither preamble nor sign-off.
{"hour": 12, "minute": 14}
